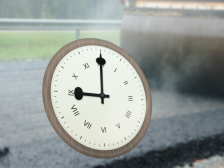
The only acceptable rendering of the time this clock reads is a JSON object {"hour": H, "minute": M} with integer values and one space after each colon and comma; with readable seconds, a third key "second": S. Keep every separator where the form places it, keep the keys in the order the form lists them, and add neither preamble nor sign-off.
{"hour": 9, "minute": 0}
